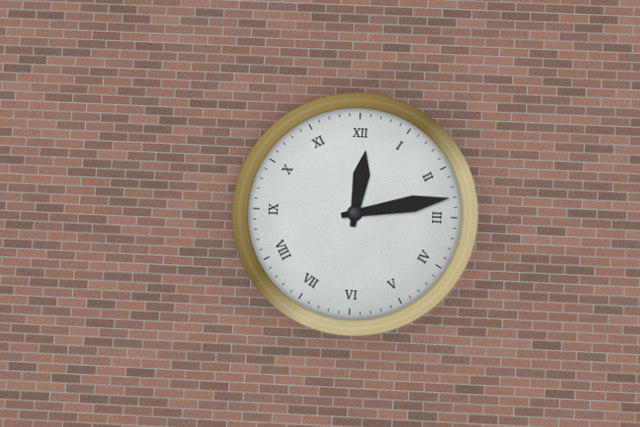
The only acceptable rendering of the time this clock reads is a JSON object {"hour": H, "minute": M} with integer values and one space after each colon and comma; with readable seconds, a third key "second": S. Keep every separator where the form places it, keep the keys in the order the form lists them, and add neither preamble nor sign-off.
{"hour": 12, "minute": 13}
